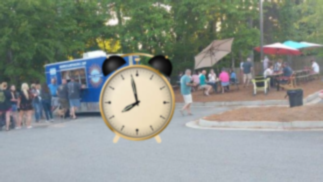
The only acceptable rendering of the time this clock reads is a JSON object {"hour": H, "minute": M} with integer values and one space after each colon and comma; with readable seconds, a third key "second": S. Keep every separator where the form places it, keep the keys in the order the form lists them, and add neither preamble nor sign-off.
{"hour": 7, "minute": 58}
